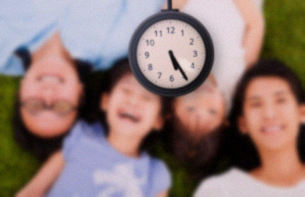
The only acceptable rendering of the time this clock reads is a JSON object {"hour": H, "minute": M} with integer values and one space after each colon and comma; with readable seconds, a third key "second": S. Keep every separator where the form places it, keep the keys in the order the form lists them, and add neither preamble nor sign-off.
{"hour": 5, "minute": 25}
